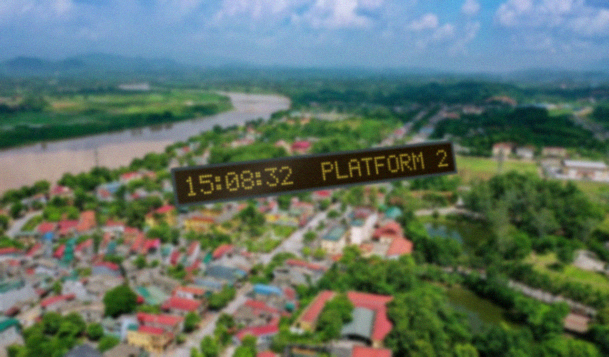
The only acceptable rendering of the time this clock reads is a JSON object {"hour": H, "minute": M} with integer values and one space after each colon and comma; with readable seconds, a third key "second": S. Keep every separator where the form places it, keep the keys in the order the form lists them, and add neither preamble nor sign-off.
{"hour": 15, "minute": 8, "second": 32}
